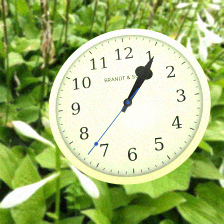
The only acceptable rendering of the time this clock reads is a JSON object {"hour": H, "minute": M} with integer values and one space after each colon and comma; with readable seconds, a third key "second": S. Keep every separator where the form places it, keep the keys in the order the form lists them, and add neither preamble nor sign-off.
{"hour": 1, "minute": 5, "second": 37}
